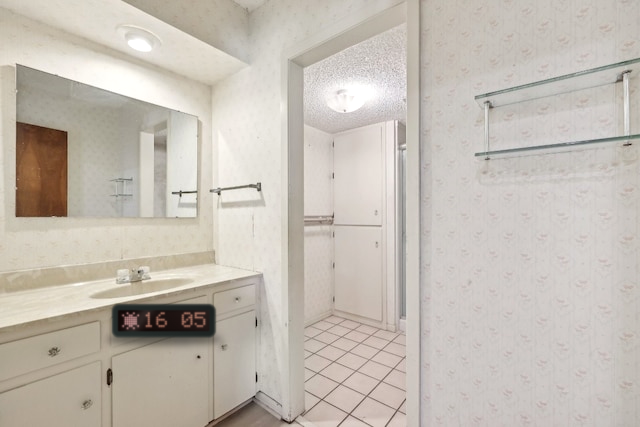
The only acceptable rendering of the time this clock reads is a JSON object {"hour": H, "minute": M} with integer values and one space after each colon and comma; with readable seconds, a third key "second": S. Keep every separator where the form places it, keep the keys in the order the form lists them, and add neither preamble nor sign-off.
{"hour": 16, "minute": 5}
